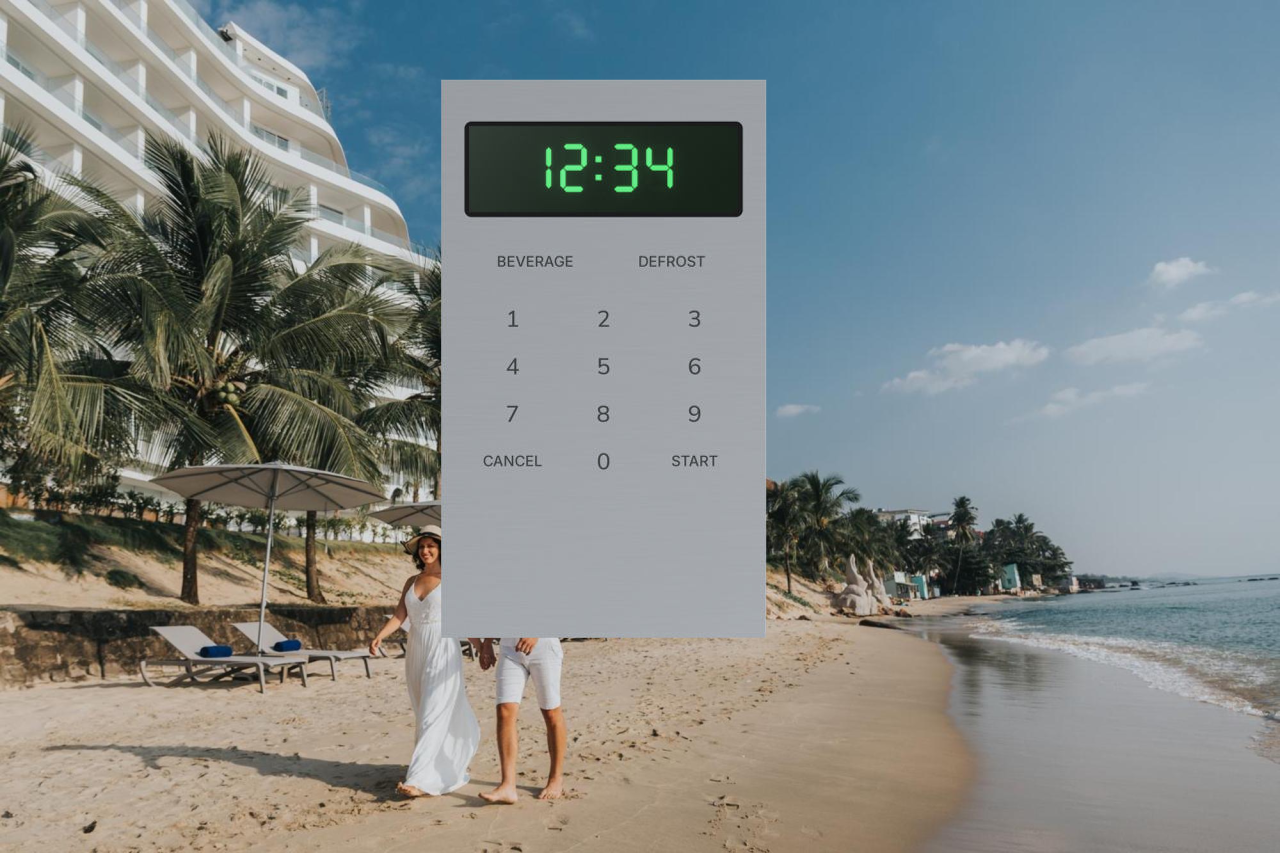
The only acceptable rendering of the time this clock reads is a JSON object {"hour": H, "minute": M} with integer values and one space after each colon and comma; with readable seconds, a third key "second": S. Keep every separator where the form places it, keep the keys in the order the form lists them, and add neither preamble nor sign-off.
{"hour": 12, "minute": 34}
